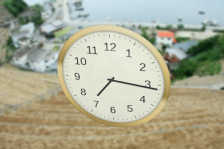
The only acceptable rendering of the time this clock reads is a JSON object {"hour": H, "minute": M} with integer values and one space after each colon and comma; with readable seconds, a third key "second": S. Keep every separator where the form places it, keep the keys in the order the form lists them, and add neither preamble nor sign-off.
{"hour": 7, "minute": 16}
